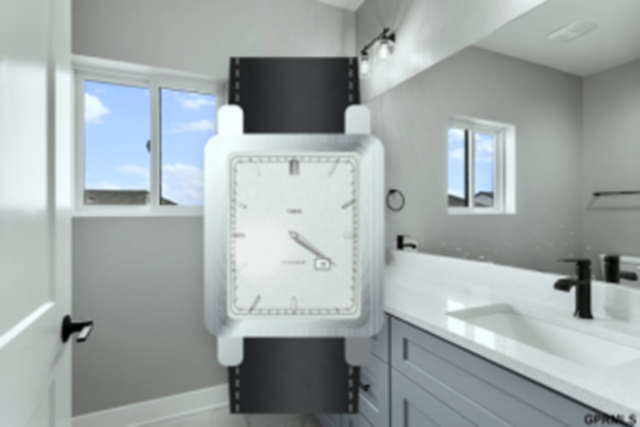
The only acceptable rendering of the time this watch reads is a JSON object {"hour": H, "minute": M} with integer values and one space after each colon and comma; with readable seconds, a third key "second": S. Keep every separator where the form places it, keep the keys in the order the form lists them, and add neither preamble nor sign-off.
{"hour": 4, "minute": 21}
